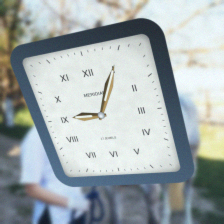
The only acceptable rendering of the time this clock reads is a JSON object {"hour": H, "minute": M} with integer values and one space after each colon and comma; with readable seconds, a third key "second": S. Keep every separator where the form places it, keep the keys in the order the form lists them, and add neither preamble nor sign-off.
{"hour": 9, "minute": 5}
